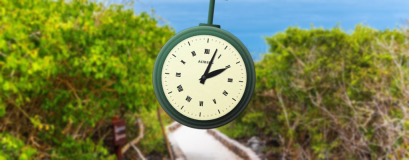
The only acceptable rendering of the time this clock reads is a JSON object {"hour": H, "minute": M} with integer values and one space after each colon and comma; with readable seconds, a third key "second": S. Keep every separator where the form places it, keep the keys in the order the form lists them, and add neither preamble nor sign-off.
{"hour": 2, "minute": 3}
